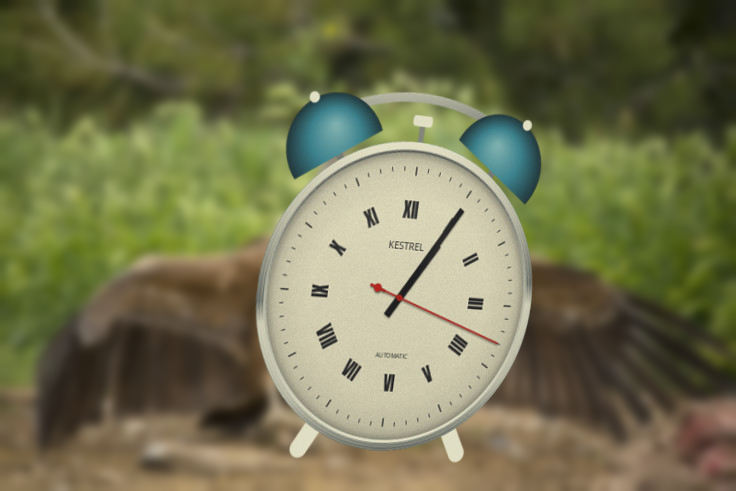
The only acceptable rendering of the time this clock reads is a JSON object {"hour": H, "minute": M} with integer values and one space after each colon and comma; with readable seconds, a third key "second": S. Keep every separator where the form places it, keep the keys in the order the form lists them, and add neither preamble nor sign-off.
{"hour": 1, "minute": 5, "second": 18}
